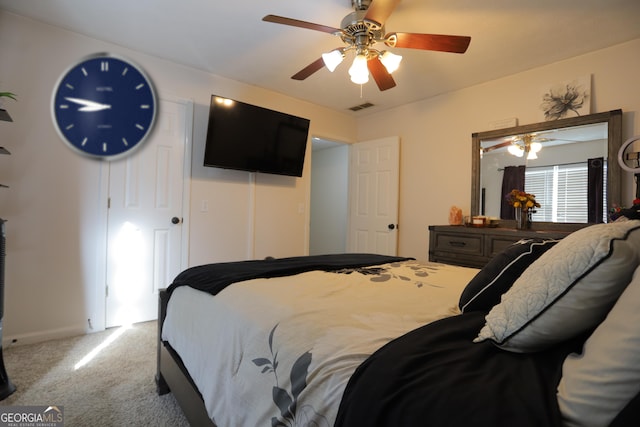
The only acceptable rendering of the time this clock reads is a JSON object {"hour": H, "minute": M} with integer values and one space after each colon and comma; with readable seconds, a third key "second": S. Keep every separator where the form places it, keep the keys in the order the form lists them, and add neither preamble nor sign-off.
{"hour": 8, "minute": 47}
